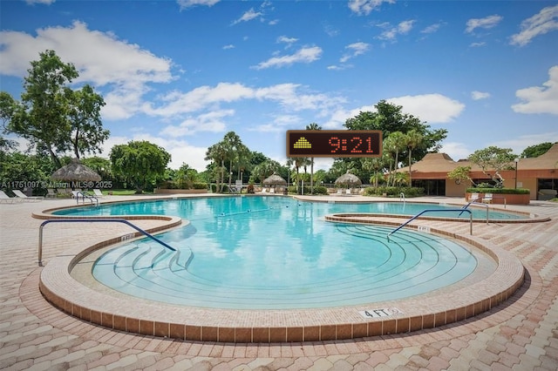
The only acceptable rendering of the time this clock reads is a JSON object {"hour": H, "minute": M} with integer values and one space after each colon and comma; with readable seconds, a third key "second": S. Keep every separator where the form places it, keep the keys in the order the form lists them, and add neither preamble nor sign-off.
{"hour": 9, "minute": 21}
